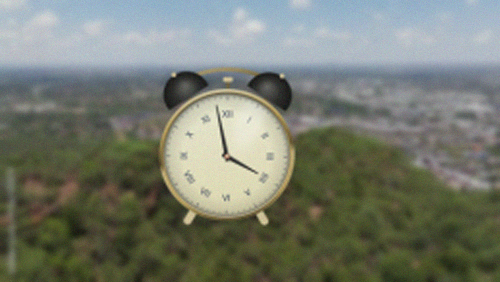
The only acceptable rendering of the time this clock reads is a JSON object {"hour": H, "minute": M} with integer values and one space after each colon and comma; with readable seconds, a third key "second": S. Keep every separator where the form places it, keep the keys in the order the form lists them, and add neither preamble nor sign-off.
{"hour": 3, "minute": 58}
